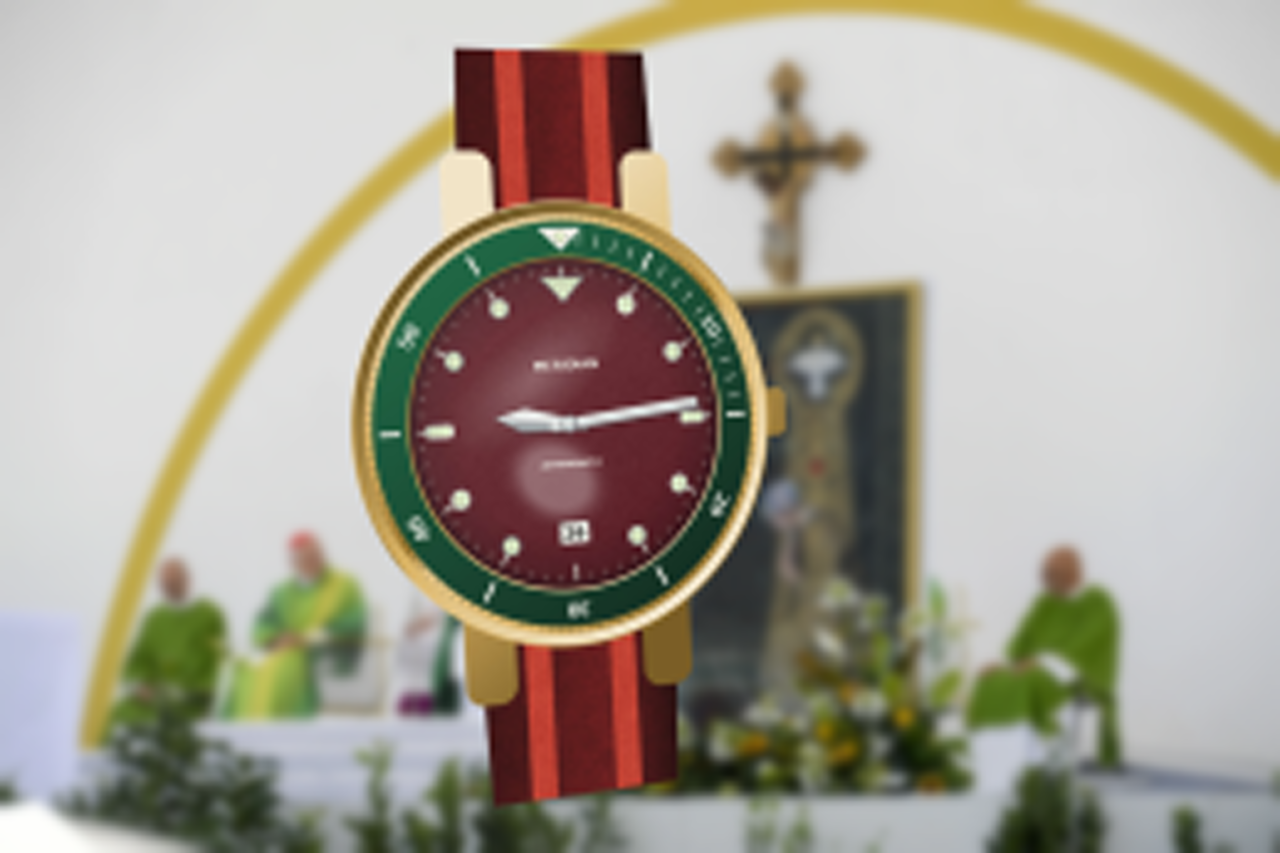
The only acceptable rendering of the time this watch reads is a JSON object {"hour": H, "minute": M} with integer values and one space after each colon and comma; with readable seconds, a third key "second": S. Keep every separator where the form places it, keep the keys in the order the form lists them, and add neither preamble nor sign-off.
{"hour": 9, "minute": 14}
